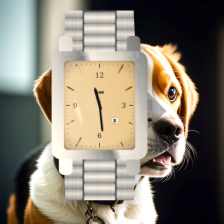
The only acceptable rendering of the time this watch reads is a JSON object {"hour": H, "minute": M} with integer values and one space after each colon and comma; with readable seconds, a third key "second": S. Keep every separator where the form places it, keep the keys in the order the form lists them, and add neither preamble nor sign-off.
{"hour": 11, "minute": 29}
